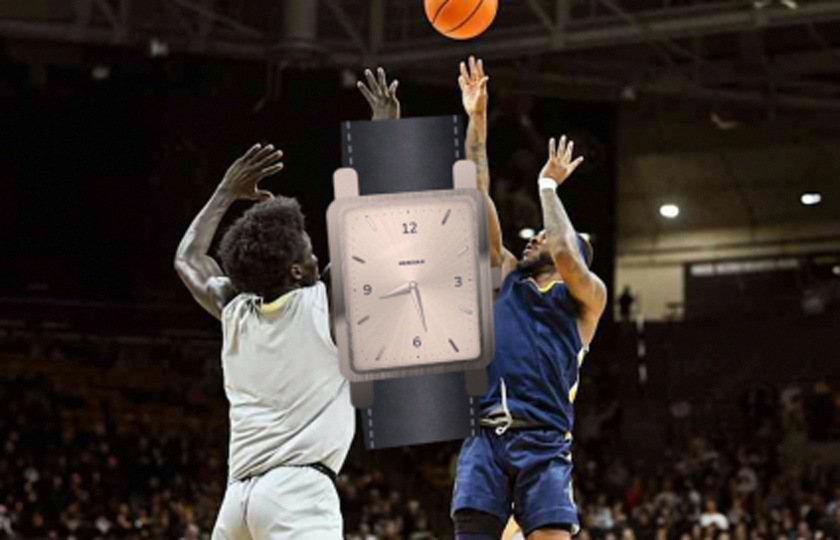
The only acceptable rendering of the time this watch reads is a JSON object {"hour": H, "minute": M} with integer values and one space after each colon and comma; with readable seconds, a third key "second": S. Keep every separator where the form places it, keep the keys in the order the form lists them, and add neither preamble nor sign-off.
{"hour": 8, "minute": 28}
